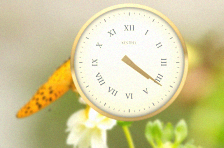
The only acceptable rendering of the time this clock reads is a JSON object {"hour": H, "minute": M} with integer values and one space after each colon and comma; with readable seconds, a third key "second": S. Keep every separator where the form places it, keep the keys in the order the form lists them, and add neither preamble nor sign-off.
{"hour": 4, "minute": 21}
